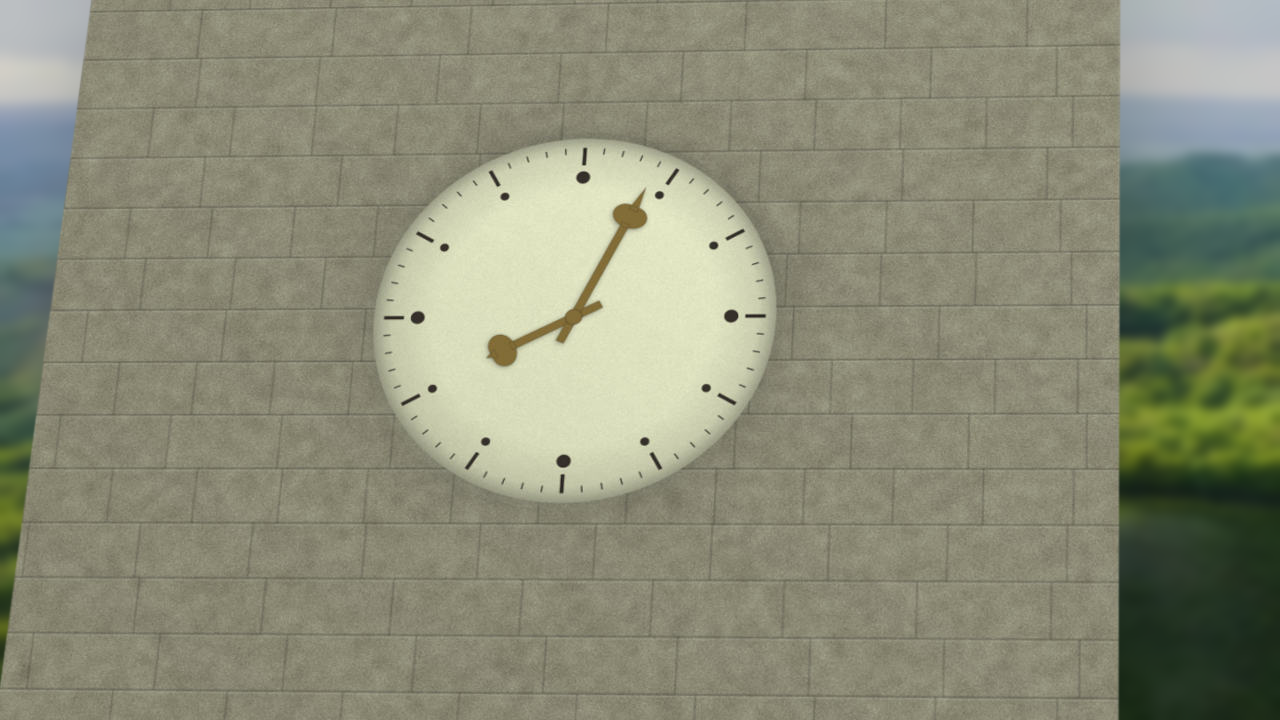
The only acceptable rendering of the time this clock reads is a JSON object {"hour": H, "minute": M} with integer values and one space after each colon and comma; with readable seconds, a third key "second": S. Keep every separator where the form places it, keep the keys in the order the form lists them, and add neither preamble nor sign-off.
{"hour": 8, "minute": 4}
